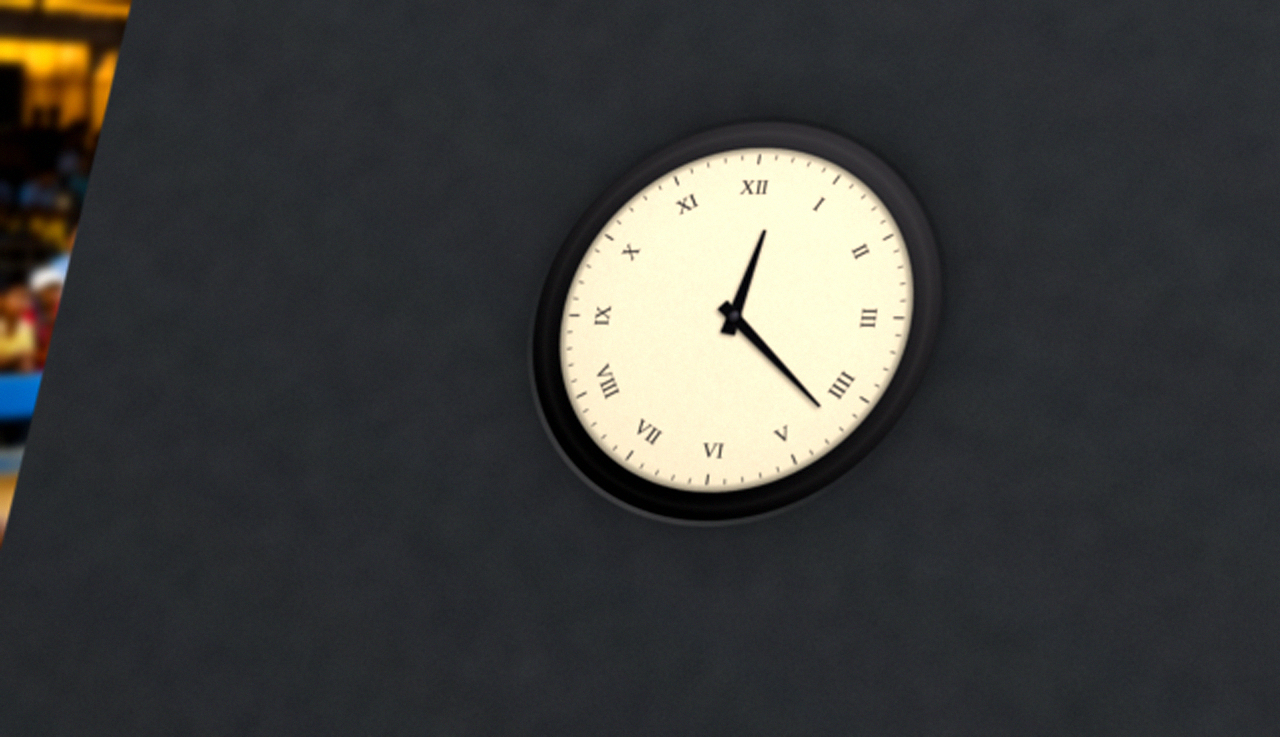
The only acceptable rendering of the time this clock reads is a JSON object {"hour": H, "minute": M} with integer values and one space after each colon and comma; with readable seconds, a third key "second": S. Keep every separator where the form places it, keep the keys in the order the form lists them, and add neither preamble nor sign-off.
{"hour": 12, "minute": 22}
